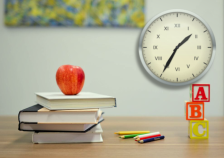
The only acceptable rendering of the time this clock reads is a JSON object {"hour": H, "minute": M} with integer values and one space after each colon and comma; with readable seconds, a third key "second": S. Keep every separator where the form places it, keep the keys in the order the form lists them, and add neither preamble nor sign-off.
{"hour": 1, "minute": 35}
